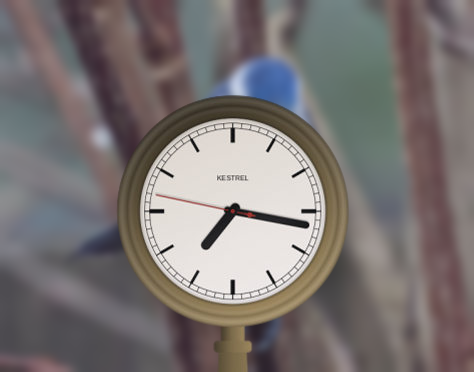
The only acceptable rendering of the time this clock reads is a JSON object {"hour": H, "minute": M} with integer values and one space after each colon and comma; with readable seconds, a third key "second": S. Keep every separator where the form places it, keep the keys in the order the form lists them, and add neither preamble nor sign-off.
{"hour": 7, "minute": 16, "second": 47}
